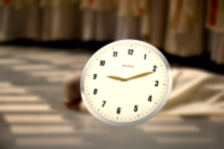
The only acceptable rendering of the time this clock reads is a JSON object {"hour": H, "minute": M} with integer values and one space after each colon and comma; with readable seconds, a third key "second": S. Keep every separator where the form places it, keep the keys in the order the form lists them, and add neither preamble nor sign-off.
{"hour": 9, "minute": 11}
